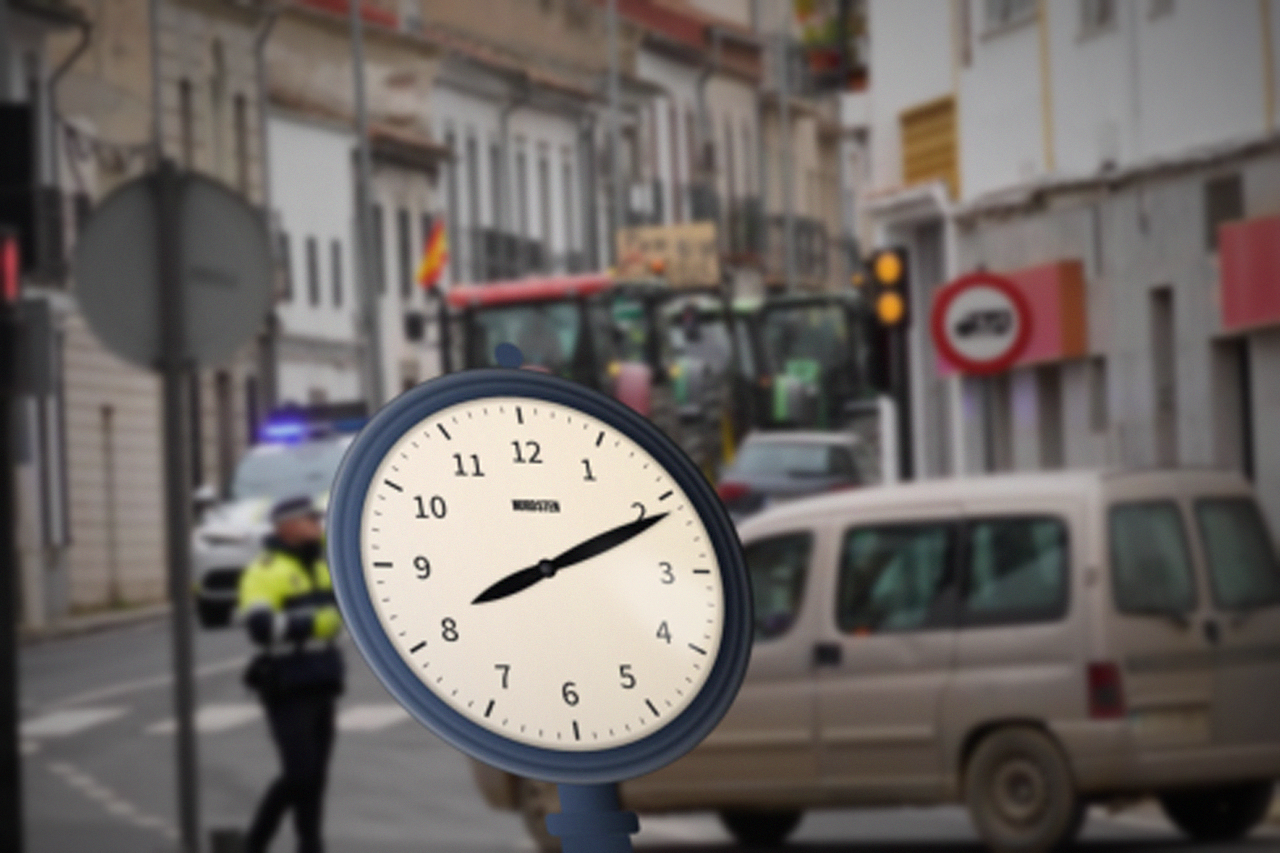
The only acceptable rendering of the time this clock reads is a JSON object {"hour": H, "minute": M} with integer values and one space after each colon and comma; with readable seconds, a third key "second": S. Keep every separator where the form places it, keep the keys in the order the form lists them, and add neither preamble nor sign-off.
{"hour": 8, "minute": 11}
